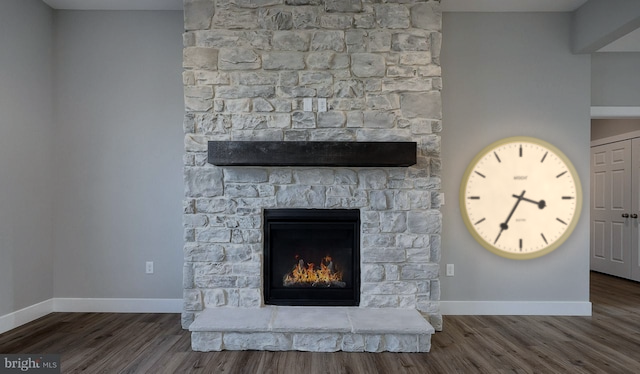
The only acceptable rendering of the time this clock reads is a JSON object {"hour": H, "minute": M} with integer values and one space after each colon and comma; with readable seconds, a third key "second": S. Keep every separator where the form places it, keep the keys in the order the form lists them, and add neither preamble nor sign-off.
{"hour": 3, "minute": 35}
